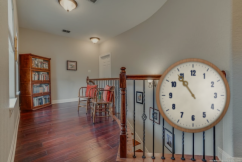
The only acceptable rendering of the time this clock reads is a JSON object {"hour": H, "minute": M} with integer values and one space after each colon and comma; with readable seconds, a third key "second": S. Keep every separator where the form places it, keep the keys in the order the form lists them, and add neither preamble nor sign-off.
{"hour": 10, "minute": 54}
